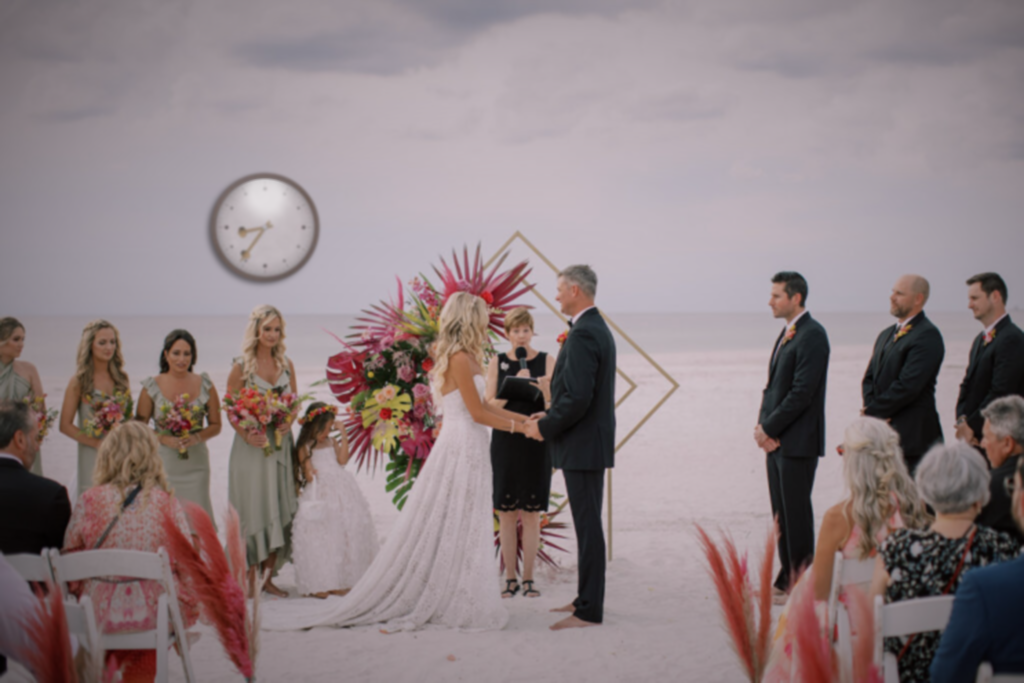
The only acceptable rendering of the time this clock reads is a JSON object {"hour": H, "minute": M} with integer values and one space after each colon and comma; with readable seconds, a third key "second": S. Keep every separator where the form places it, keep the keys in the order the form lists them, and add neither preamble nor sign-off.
{"hour": 8, "minute": 36}
